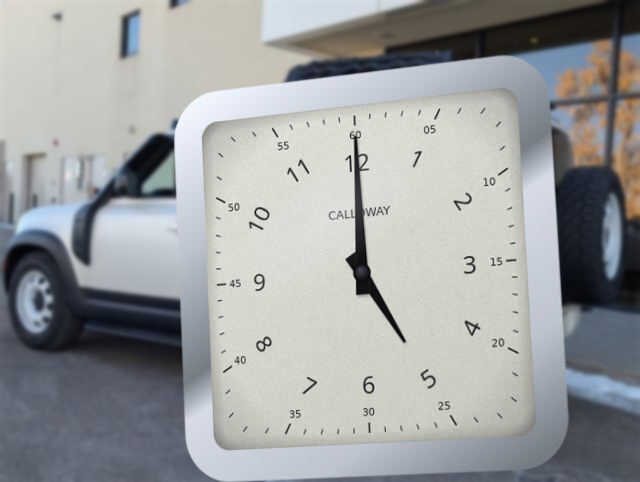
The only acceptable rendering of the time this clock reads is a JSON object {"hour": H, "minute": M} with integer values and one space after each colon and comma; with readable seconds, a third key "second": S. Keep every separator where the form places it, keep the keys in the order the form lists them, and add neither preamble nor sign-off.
{"hour": 5, "minute": 0}
